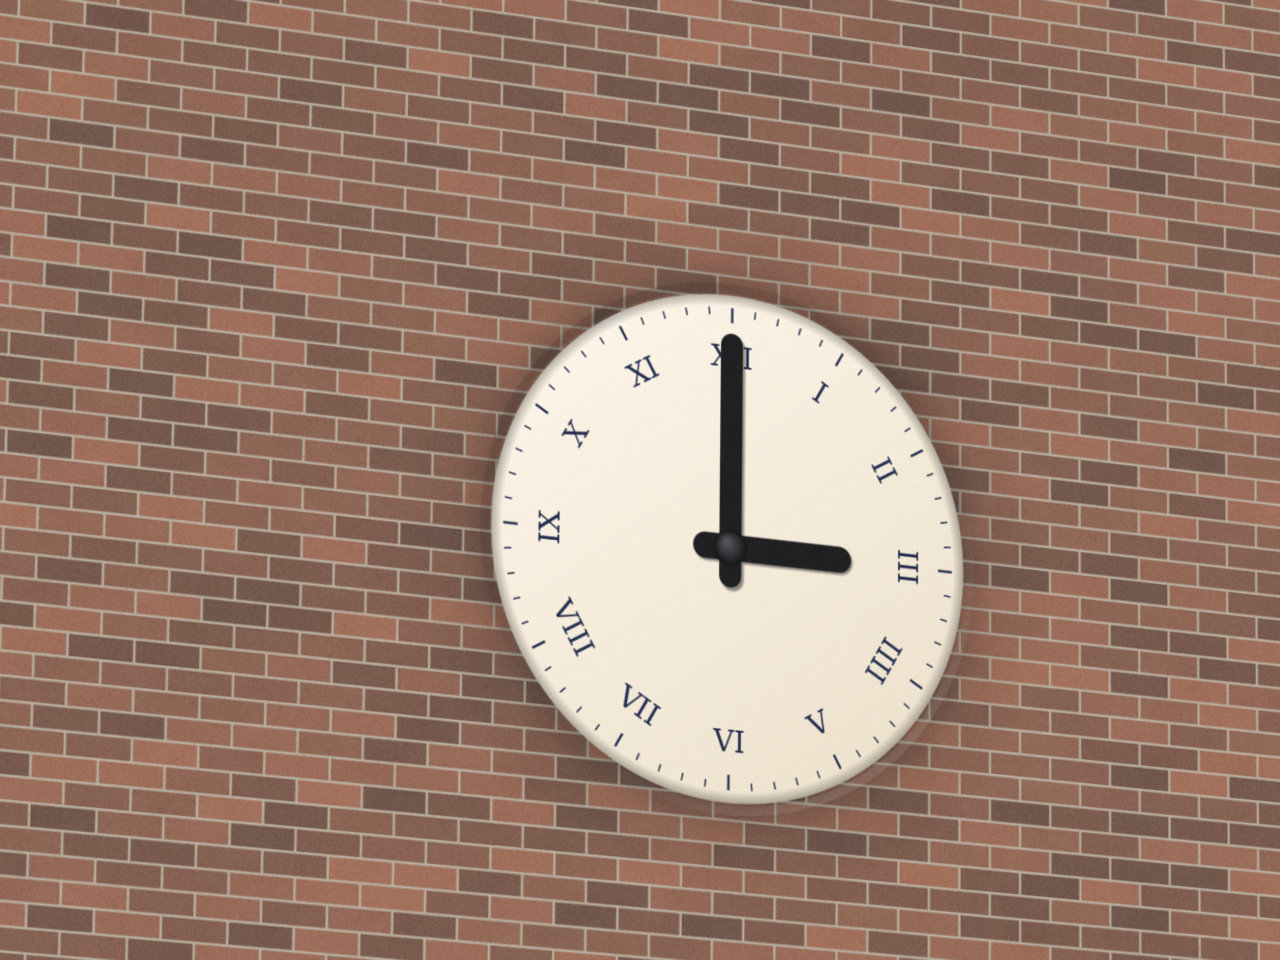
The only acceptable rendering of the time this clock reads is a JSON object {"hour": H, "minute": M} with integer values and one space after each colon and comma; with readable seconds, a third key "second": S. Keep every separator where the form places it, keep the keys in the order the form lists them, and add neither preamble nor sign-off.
{"hour": 3, "minute": 0}
